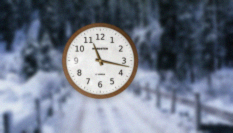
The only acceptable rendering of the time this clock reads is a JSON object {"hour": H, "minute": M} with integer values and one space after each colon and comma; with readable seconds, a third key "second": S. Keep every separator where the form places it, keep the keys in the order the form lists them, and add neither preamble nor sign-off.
{"hour": 11, "minute": 17}
